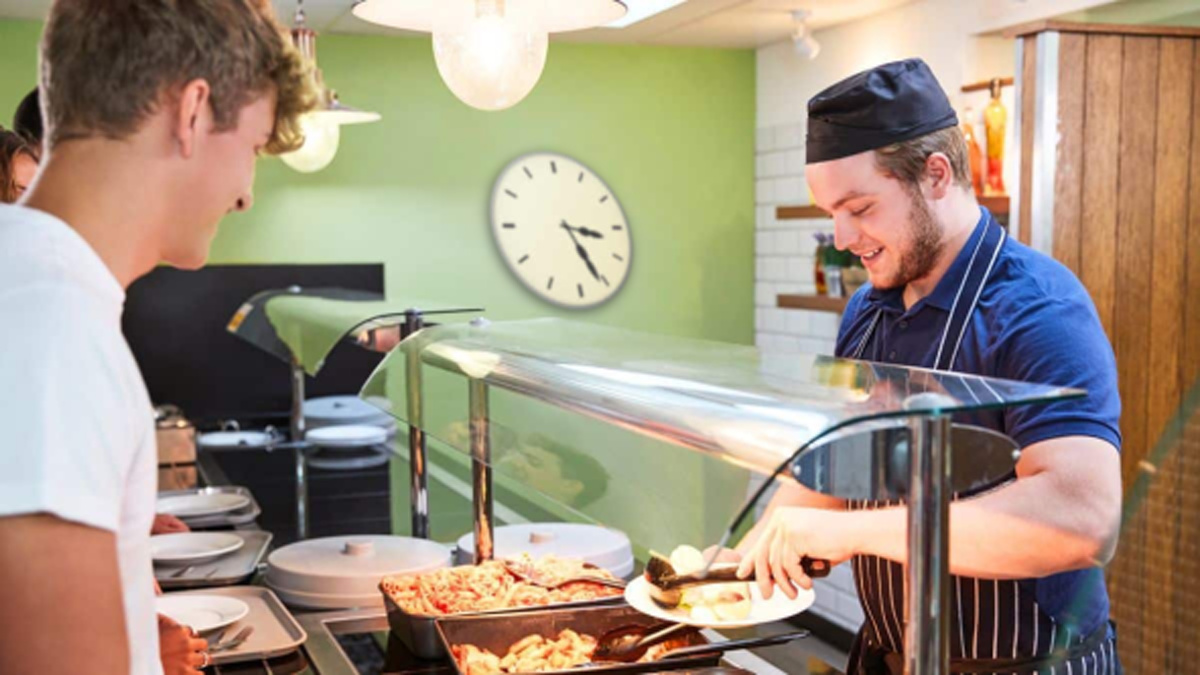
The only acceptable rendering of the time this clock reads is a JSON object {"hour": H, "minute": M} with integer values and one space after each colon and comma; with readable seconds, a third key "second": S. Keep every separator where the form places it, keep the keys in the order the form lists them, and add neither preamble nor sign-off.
{"hour": 3, "minute": 26}
